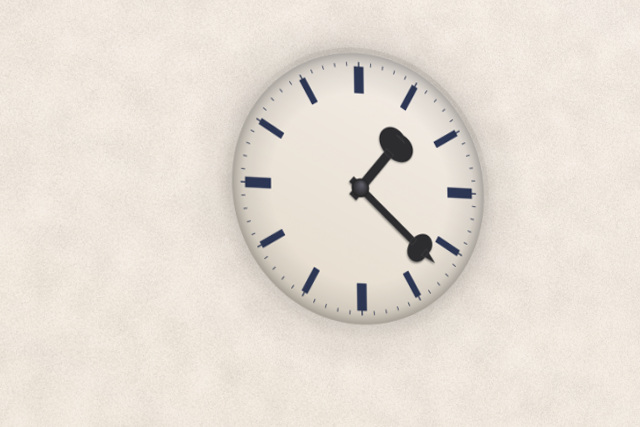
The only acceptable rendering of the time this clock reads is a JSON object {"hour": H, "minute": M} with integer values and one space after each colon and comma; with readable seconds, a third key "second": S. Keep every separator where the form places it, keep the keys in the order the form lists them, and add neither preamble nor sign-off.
{"hour": 1, "minute": 22}
